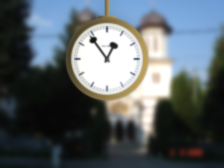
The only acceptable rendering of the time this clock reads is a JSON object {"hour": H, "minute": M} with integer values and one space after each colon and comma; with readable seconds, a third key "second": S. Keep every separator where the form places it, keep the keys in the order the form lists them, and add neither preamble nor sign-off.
{"hour": 12, "minute": 54}
